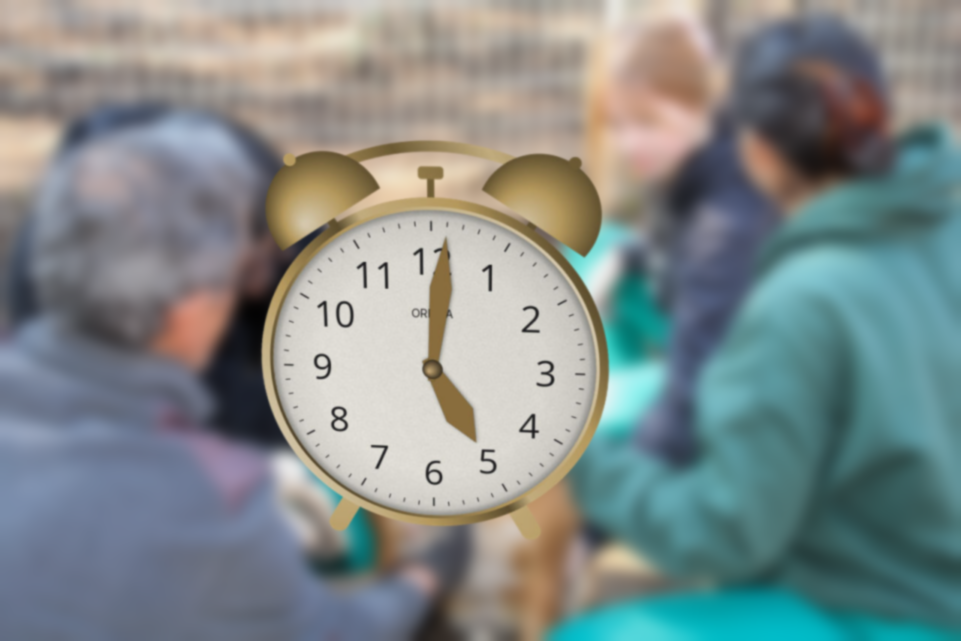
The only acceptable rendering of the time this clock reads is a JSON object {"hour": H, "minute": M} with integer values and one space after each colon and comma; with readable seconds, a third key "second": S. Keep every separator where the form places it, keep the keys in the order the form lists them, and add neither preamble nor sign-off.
{"hour": 5, "minute": 1}
